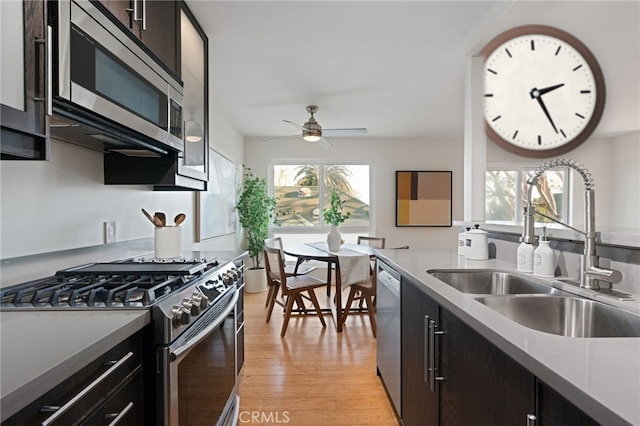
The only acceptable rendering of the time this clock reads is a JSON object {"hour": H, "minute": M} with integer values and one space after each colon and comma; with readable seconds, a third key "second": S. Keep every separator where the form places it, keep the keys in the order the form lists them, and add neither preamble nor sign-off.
{"hour": 2, "minute": 26}
